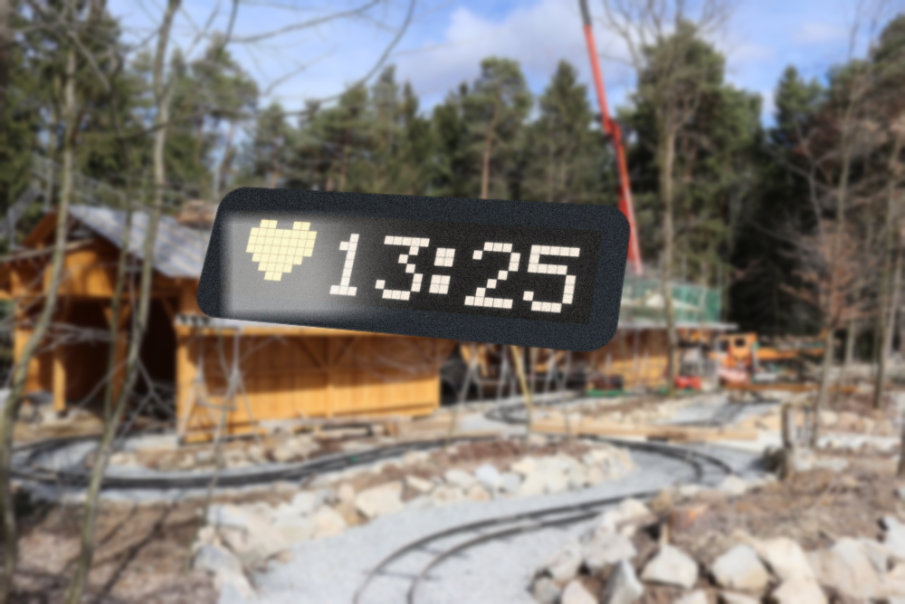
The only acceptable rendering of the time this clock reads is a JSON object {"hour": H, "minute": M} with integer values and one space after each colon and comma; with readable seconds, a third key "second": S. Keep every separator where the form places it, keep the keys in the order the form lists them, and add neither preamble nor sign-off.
{"hour": 13, "minute": 25}
